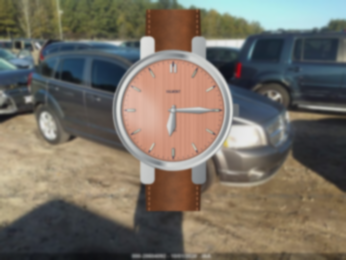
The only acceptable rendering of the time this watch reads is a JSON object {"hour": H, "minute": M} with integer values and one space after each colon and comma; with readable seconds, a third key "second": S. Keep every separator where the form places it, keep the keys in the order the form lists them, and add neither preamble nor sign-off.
{"hour": 6, "minute": 15}
